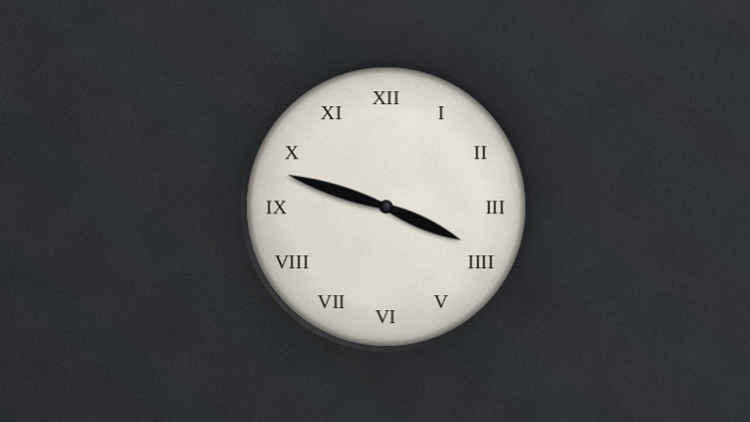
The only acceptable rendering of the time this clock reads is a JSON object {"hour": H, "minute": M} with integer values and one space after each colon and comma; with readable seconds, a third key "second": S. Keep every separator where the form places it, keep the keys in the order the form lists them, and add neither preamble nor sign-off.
{"hour": 3, "minute": 48}
